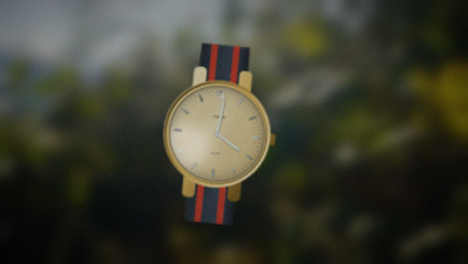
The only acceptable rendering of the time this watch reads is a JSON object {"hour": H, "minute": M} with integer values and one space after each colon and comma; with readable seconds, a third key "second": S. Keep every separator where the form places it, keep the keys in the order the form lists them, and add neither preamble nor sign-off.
{"hour": 4, "minute": 1}
